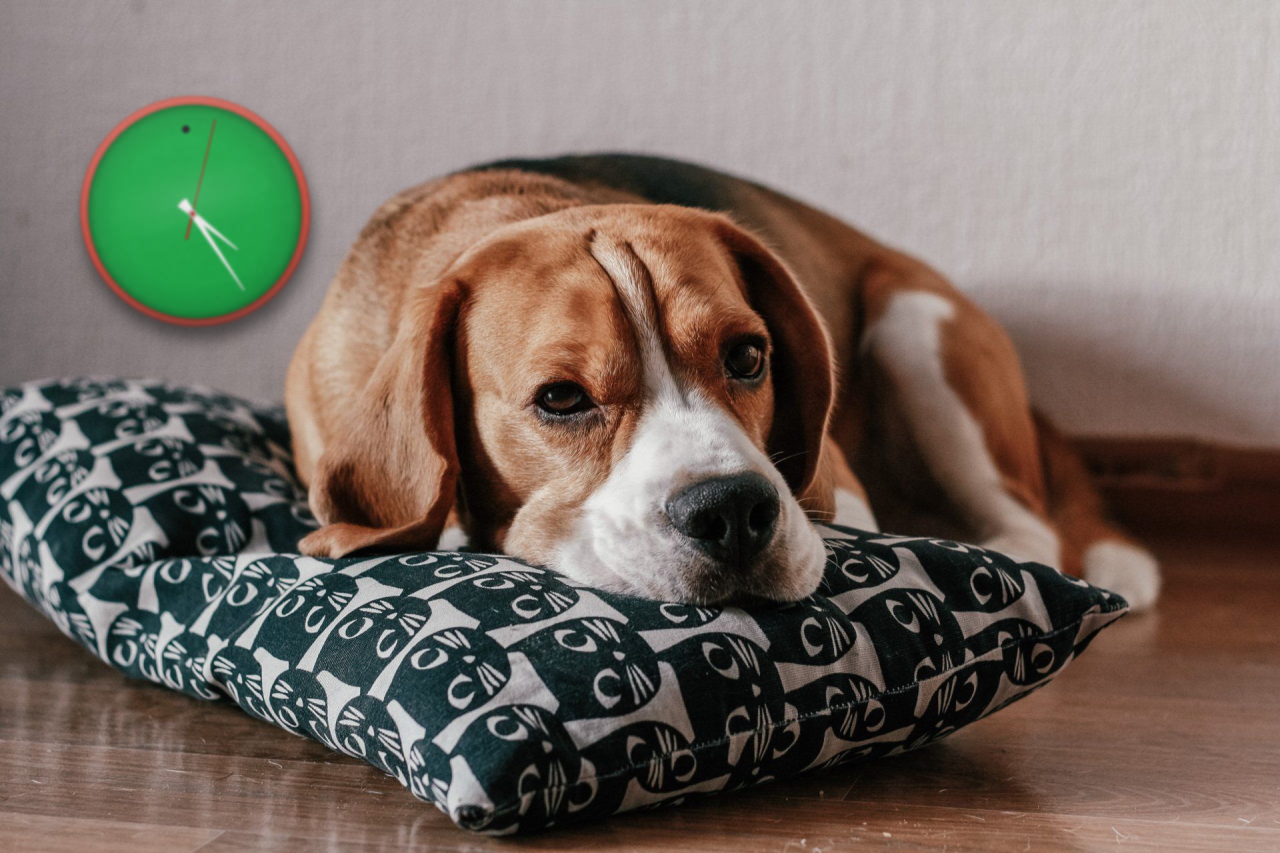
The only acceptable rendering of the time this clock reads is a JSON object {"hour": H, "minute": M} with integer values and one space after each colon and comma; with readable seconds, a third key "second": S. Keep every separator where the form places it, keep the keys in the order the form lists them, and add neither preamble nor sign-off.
{"hour": 4, "minute": 25, "second": 3}
